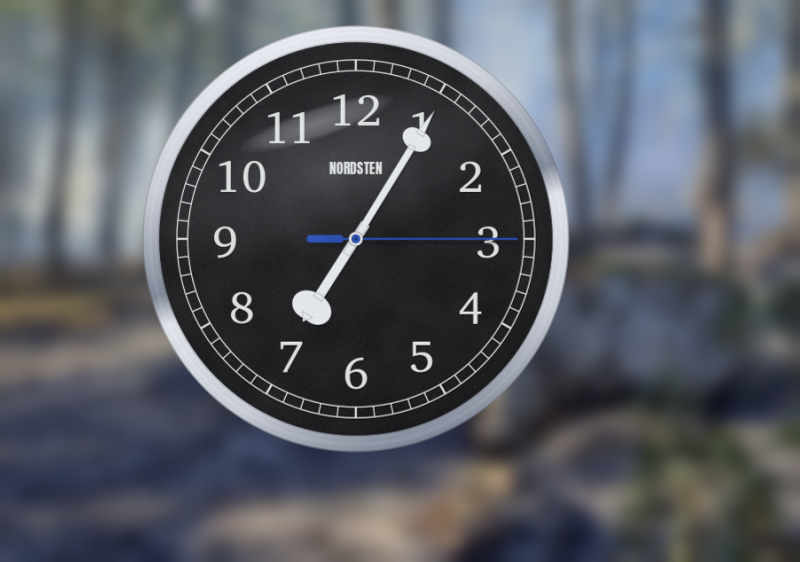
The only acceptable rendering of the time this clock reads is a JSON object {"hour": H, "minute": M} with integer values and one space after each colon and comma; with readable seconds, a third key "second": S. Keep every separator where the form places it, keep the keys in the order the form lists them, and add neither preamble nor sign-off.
{"hour": 7, "minute": 5, "second": 15}
